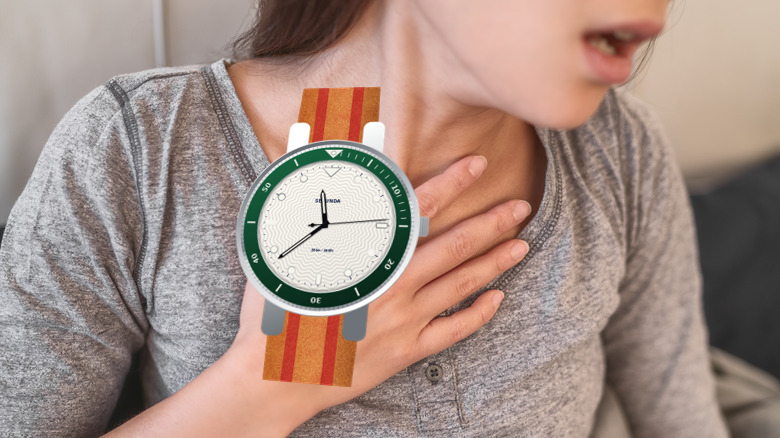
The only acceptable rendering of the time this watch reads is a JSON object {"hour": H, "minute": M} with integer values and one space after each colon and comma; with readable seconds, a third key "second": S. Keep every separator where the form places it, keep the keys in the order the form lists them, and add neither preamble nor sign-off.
{"hour": 11, "minute": 38, "second": 14}
